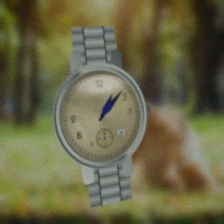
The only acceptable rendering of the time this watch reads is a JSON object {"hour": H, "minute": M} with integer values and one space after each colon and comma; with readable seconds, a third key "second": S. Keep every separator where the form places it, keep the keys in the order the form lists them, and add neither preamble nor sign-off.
{"hour": 1, "minute": 8}
